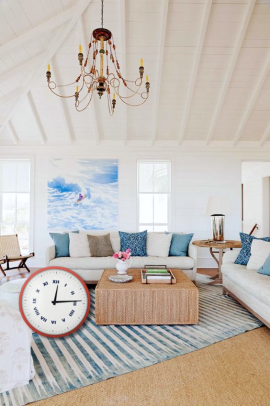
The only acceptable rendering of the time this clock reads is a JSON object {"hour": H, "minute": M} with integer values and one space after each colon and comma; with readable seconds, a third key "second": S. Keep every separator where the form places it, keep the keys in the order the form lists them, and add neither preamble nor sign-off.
{"hour": 12, "minute": 14}
